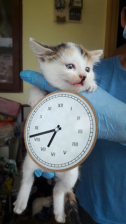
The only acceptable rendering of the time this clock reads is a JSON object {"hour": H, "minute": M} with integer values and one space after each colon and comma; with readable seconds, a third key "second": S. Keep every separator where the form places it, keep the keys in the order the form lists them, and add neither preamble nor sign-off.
{"hour": 6, "minute": 42}
